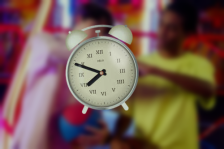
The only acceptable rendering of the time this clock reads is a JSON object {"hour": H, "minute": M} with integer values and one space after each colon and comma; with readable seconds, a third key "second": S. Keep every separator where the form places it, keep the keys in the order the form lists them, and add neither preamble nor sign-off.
{"hour": 7, "minute": 49}
